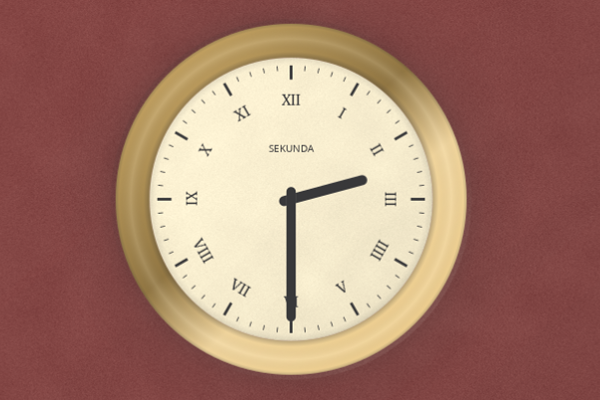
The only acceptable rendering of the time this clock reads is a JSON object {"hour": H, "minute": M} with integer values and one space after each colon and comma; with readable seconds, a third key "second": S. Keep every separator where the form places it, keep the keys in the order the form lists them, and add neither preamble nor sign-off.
{"hour": 2, "minute": 30}
